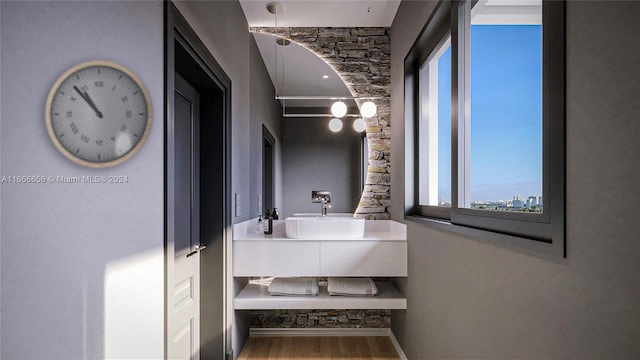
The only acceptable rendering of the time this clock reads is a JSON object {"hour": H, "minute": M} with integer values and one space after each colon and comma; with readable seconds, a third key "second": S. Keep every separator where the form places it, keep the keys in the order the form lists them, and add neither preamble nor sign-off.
{"hour": 10, "minute": 53}
